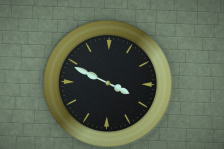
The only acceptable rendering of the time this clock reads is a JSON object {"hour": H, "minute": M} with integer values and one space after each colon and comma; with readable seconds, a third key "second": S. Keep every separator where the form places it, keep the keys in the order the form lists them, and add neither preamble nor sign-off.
{"hour": 3, "minute": 49}
